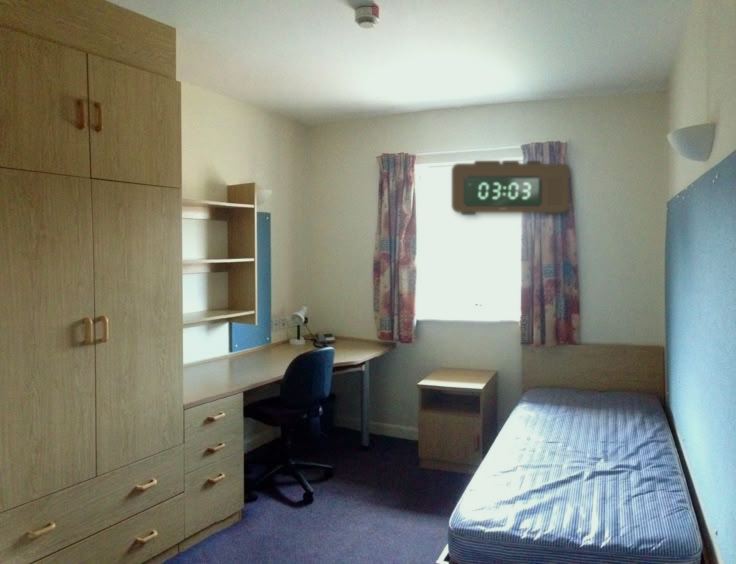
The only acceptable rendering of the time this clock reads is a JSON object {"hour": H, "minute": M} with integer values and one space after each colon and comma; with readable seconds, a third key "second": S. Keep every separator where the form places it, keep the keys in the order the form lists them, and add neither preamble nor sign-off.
{"hour": 3, "minute": 3}
